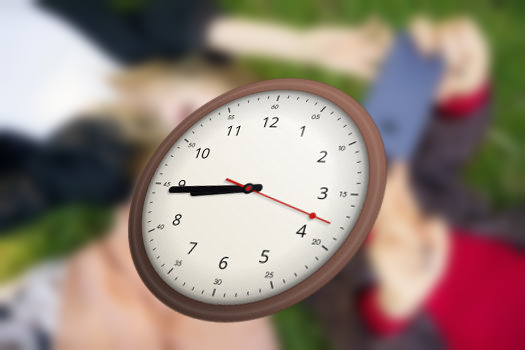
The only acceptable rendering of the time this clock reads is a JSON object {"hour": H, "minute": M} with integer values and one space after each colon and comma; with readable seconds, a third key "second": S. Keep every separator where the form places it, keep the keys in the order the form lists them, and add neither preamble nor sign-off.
{"hour": 8, "minute": 44, "second": 18}
